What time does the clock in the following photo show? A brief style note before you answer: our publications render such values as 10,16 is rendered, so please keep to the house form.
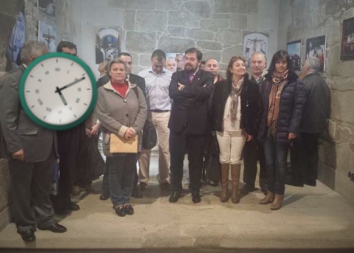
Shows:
5,11
